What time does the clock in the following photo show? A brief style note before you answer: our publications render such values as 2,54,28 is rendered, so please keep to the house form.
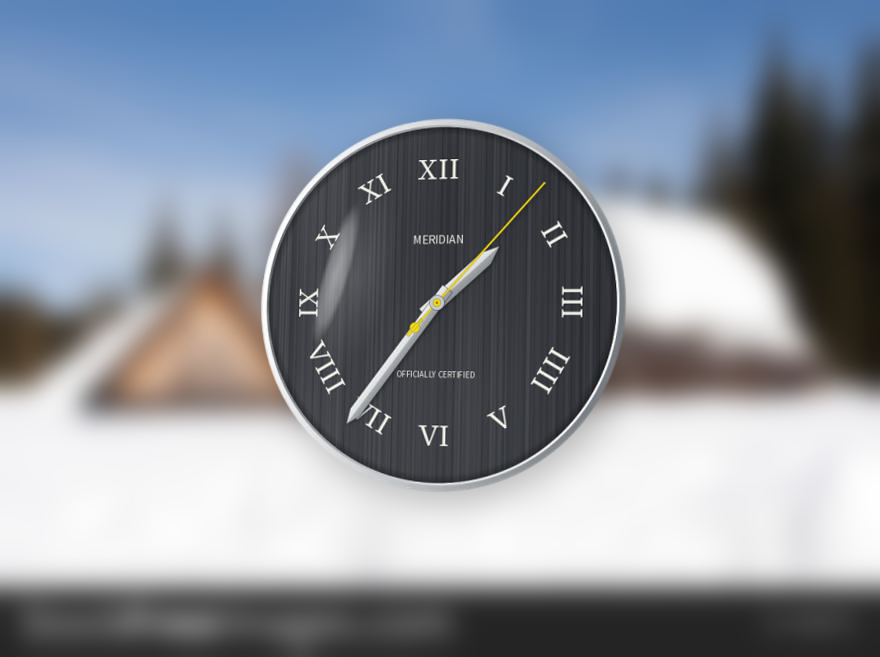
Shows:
1,36,07
